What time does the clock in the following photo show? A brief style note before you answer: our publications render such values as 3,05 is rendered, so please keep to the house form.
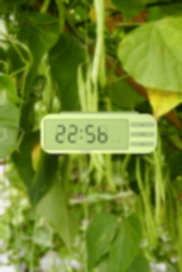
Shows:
22,56
